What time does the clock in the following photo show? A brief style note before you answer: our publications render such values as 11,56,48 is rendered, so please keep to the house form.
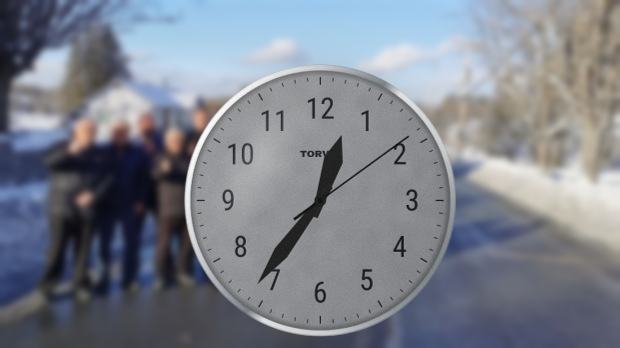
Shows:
12,36,09
